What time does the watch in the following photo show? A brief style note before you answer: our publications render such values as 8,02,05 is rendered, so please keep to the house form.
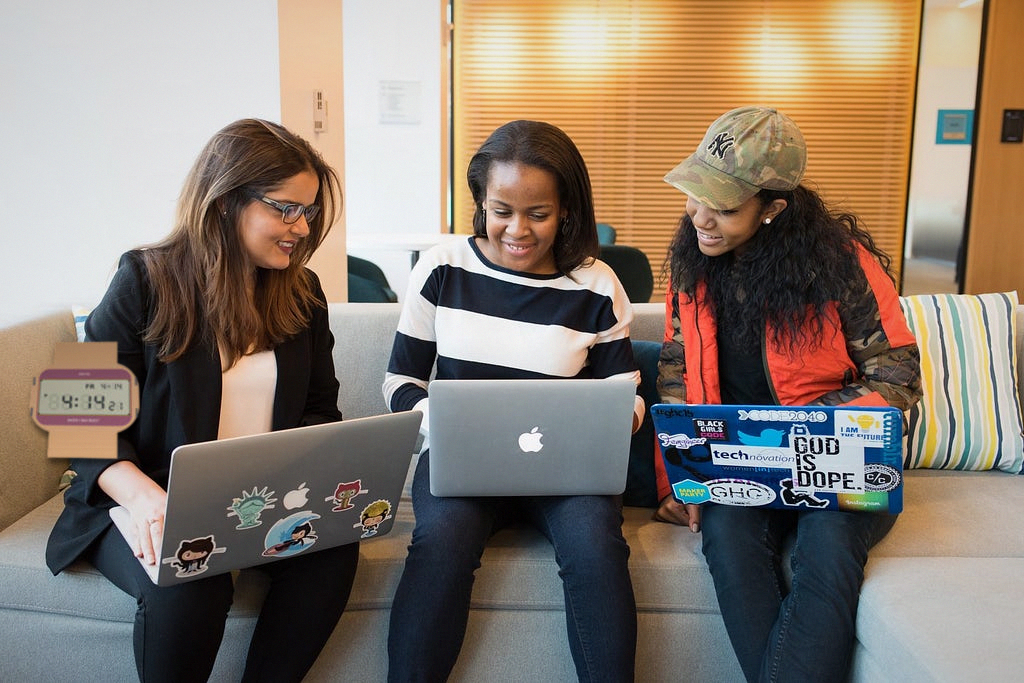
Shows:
4,14,21
